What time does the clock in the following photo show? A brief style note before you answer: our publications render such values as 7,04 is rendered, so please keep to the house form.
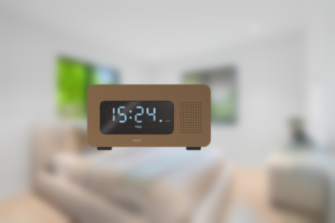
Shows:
15,24
